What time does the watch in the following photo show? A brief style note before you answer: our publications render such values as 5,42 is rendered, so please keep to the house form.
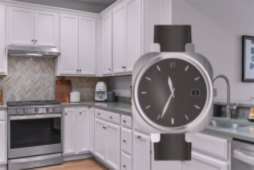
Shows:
11,34
